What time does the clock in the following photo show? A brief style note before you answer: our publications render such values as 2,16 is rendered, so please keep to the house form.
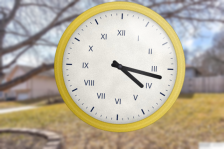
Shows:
4,17
